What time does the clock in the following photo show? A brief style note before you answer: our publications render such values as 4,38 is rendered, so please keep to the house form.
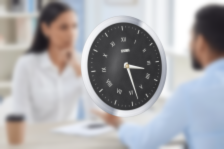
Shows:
3,28
